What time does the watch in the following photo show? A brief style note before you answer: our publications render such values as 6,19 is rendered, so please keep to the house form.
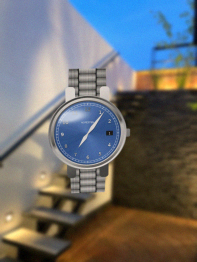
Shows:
7,06
